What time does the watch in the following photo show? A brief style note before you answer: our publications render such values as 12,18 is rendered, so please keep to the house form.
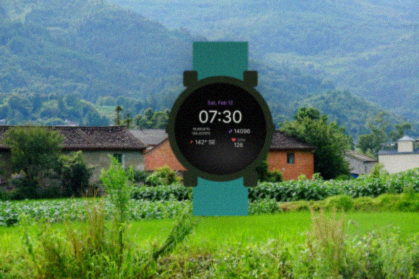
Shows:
7,30
